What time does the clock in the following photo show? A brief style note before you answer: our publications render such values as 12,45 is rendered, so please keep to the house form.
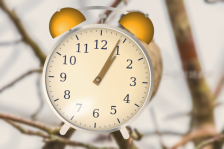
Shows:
1,04
